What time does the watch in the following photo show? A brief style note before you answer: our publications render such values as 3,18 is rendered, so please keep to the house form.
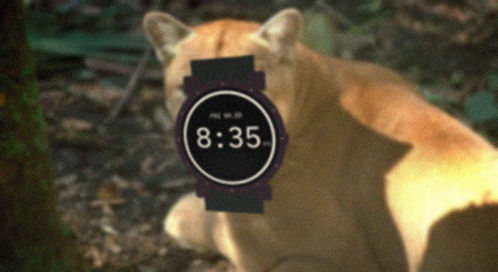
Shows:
8,35
